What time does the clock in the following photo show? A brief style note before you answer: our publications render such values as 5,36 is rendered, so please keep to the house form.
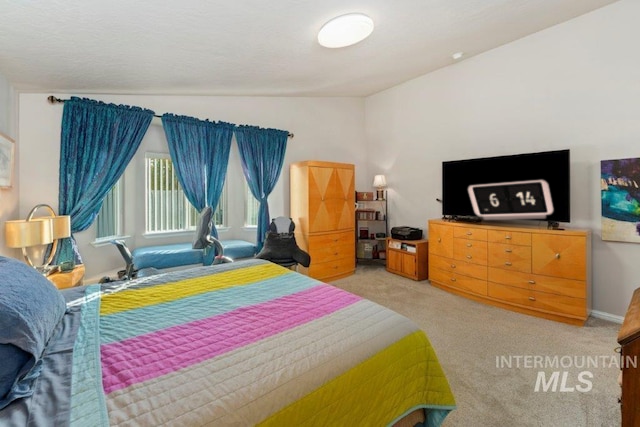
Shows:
6,14
